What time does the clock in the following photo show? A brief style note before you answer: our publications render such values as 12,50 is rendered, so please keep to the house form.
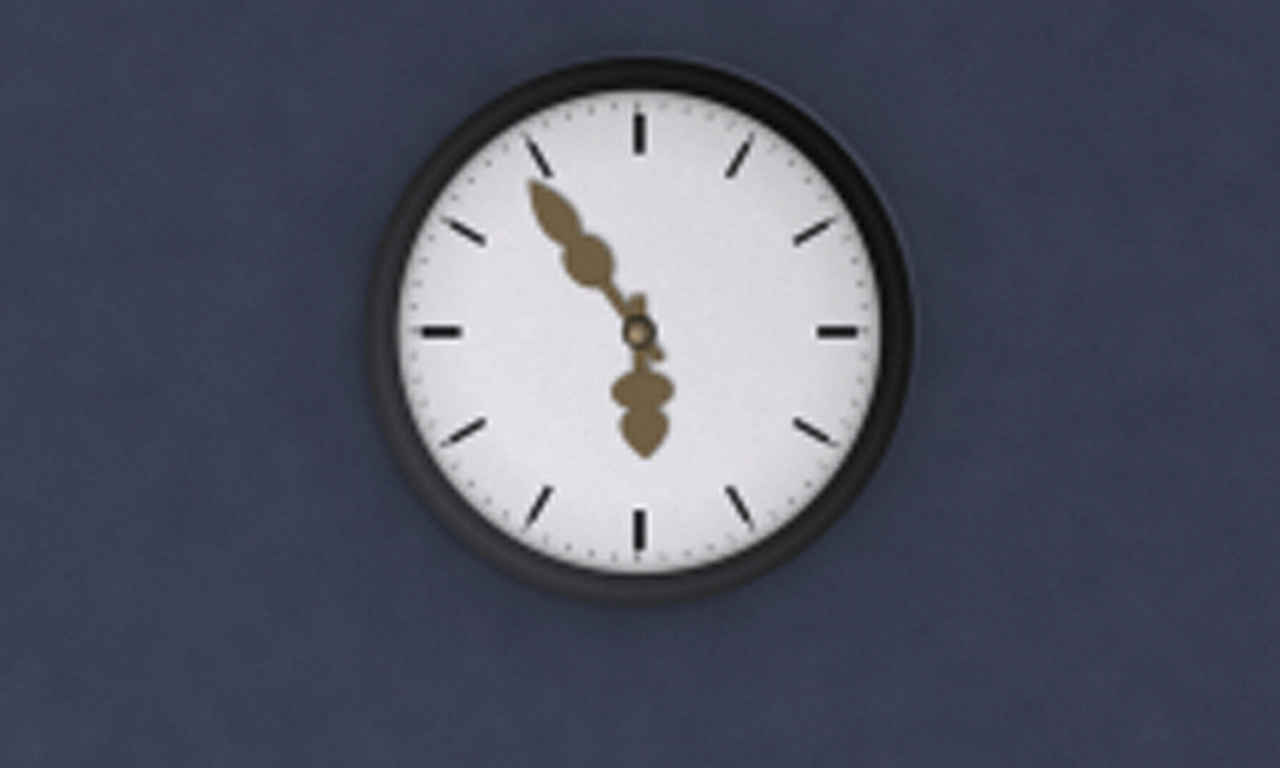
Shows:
5,54
